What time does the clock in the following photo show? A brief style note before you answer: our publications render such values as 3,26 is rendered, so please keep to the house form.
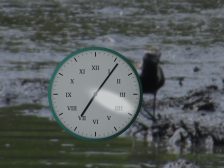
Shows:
7,06
